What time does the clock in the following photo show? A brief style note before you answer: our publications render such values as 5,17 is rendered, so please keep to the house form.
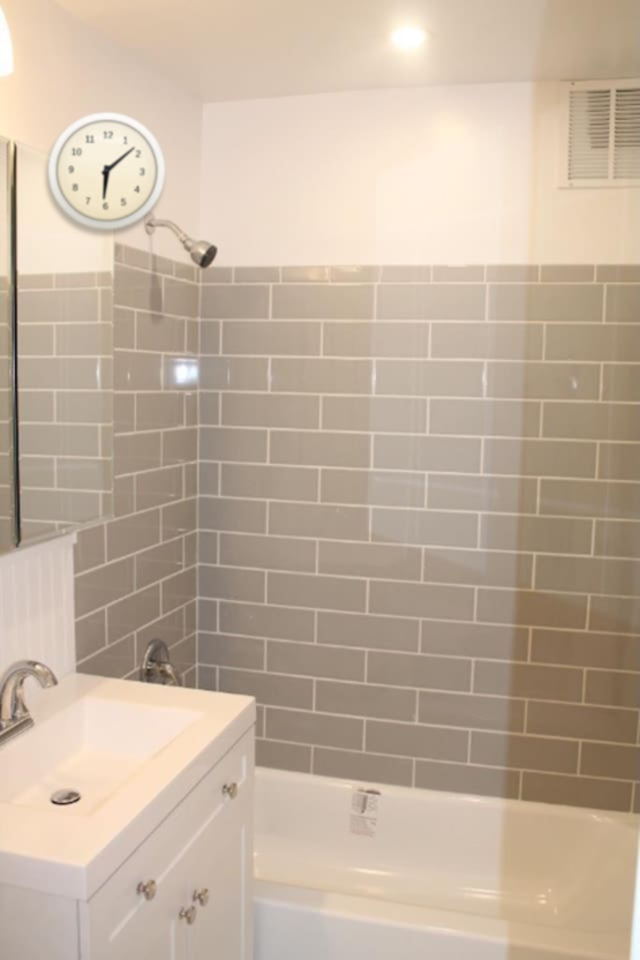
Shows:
6,08
